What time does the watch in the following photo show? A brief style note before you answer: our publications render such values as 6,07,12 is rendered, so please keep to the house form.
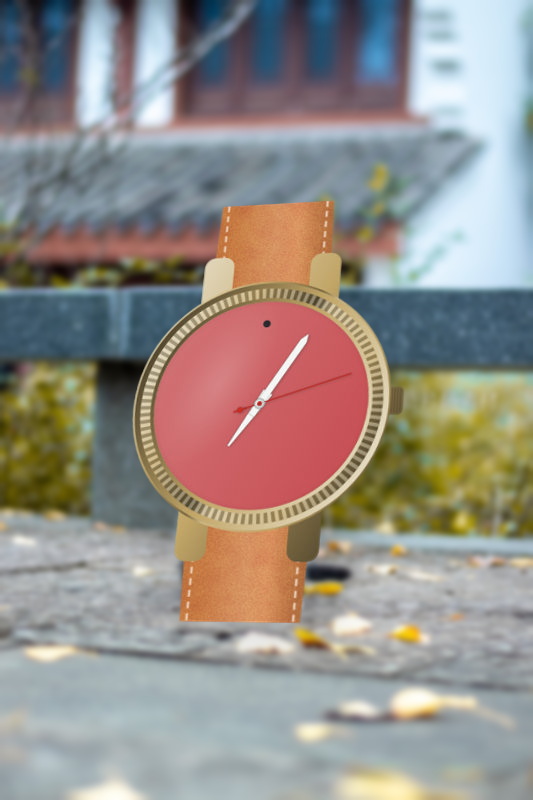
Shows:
7,05,12
